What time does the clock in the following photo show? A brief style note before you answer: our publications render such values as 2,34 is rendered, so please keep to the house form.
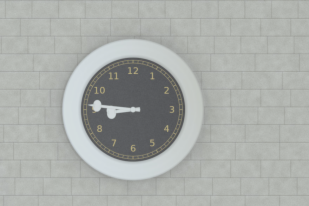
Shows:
8,46
